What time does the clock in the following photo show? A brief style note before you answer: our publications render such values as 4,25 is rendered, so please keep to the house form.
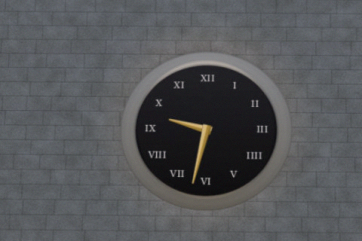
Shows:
9,32
